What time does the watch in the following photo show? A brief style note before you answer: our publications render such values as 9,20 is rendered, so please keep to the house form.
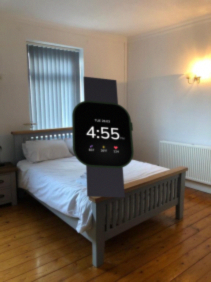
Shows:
4,55
